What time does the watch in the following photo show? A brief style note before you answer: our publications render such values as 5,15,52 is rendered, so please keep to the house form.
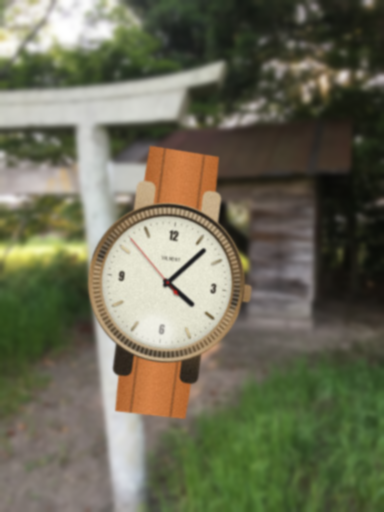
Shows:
4,06,52
